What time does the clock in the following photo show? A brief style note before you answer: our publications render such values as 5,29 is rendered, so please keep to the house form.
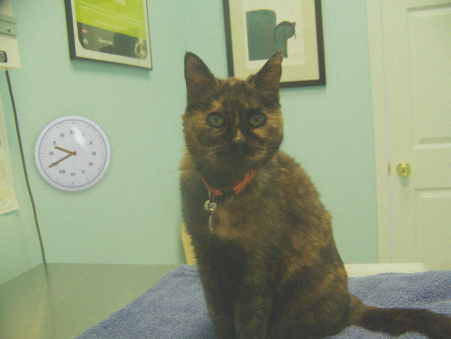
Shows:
9,40
